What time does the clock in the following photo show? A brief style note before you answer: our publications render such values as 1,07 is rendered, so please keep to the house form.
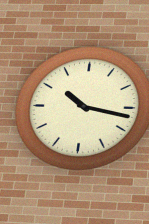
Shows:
10,17
